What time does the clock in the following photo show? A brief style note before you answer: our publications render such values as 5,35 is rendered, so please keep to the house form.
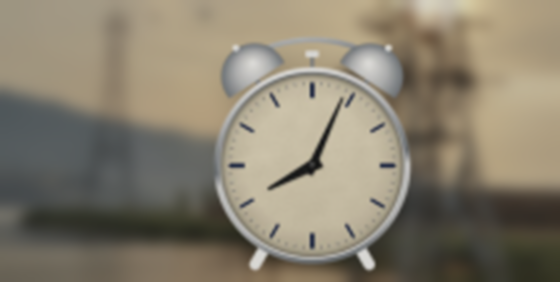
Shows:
8,04
